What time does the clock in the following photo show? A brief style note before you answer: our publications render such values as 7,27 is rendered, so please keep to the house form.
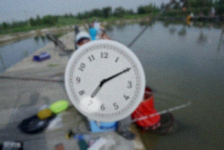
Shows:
7,10
